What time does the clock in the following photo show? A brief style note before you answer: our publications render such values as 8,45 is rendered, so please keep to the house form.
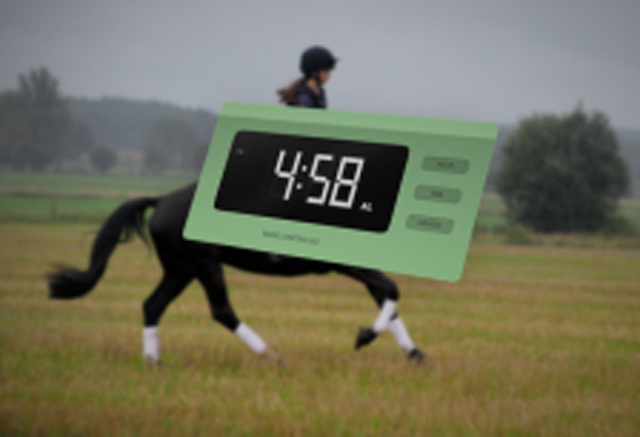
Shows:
4,58
